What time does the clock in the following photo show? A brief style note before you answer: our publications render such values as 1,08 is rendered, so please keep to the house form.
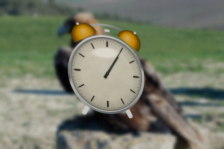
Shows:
1,05
